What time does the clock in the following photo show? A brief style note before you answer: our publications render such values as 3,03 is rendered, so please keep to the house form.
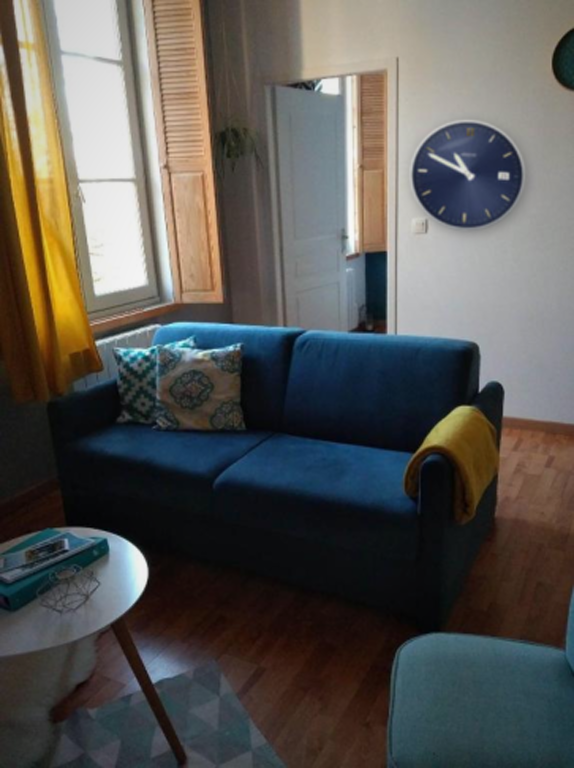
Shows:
10,49
